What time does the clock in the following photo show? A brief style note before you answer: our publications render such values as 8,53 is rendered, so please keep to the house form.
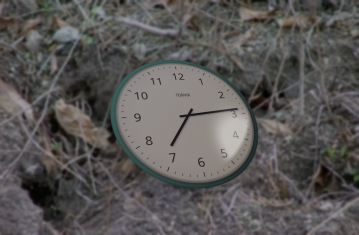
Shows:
7,14
